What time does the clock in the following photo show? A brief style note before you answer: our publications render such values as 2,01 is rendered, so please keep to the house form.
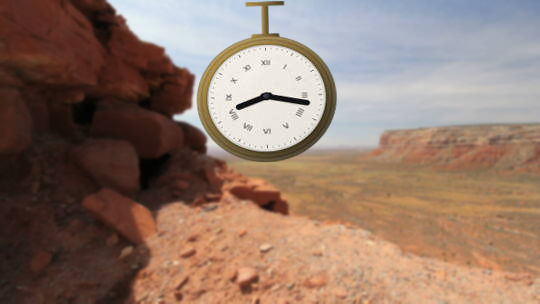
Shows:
8,17
